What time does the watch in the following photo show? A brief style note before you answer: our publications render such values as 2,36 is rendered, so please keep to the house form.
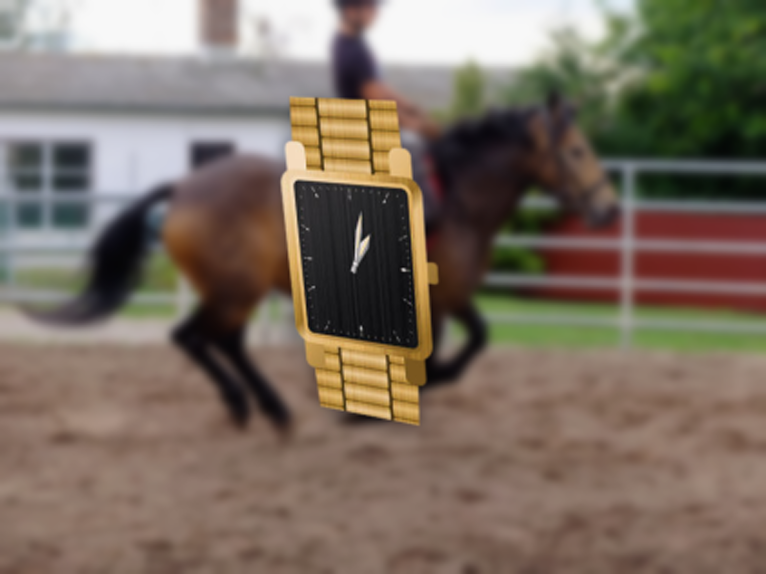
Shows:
1,02
